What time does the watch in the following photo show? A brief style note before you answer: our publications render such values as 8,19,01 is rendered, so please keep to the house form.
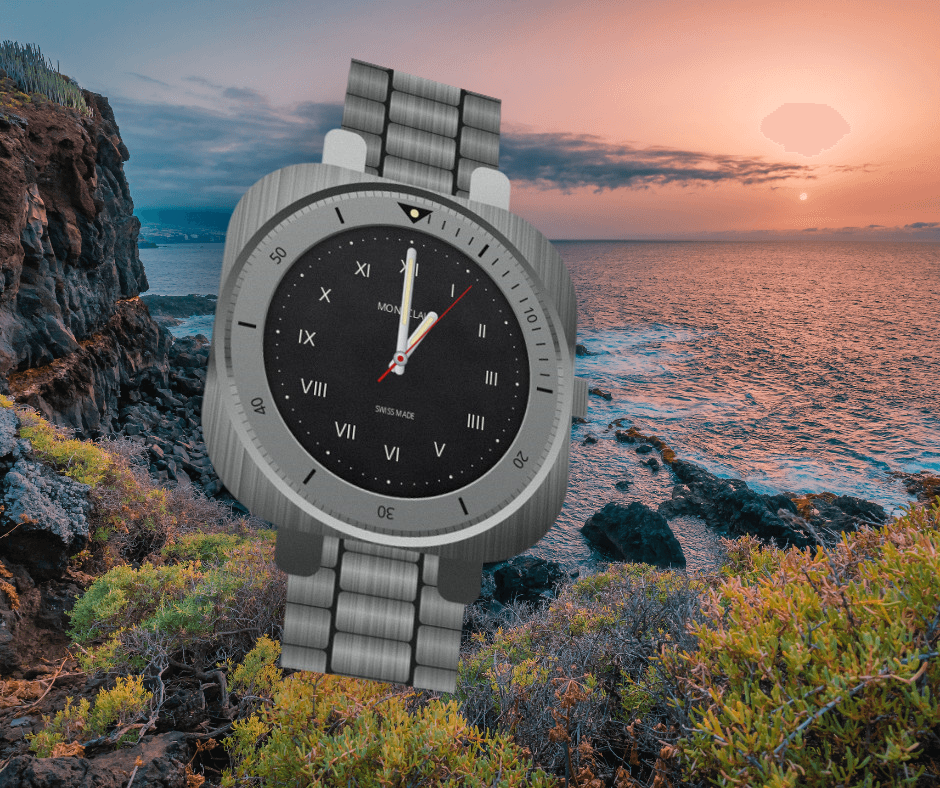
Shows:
1,00,06
